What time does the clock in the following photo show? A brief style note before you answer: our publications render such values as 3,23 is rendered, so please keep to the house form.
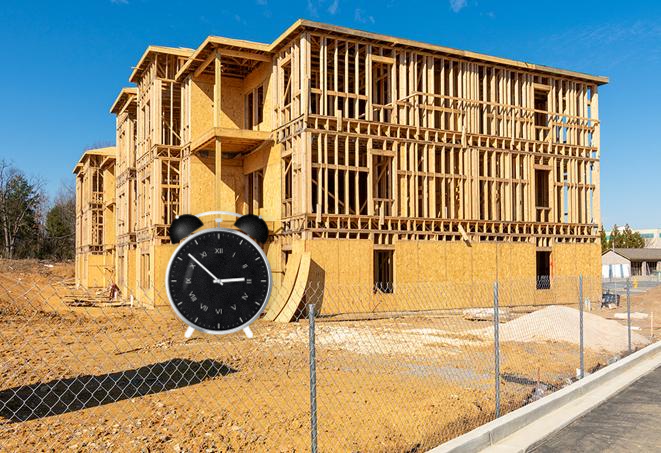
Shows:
2,52
